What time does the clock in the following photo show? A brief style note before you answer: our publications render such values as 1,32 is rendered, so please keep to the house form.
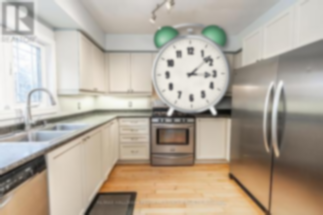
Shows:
3,08
